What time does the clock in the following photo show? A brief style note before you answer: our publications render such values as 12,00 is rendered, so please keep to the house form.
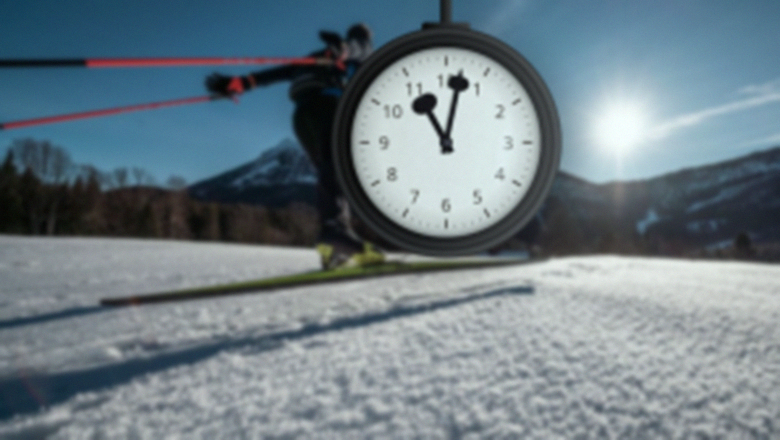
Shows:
11,02
